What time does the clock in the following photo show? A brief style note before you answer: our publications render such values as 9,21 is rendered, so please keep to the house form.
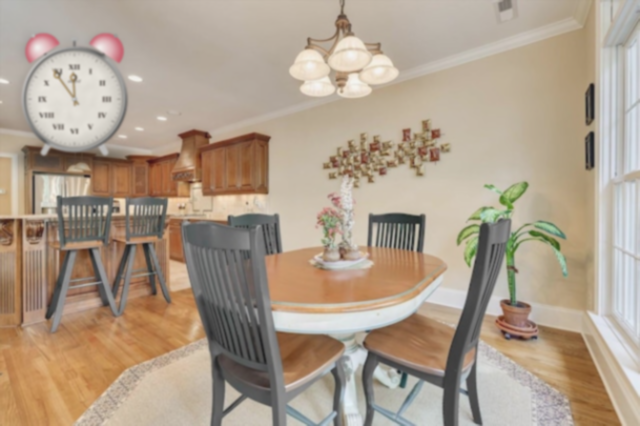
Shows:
11,54
